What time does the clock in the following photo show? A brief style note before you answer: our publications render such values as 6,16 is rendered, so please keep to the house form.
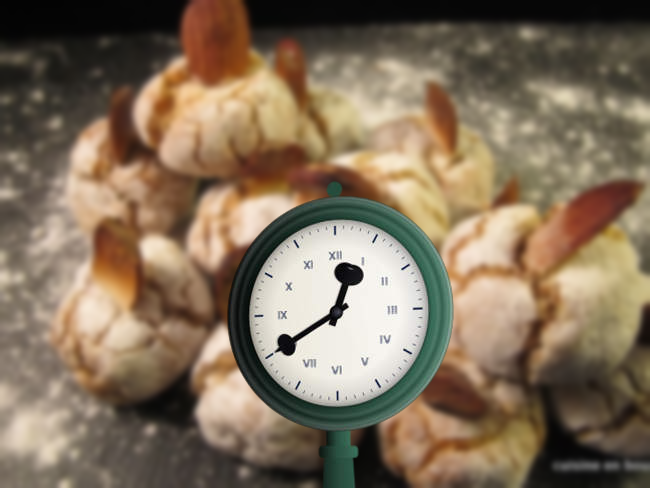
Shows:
12,40
